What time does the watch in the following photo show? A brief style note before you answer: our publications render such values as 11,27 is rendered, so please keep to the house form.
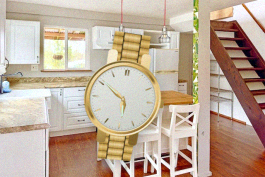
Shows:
5,51
